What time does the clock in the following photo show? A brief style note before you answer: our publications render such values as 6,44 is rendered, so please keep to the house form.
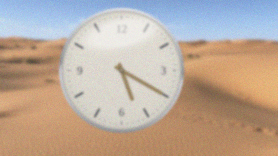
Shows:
5,20
